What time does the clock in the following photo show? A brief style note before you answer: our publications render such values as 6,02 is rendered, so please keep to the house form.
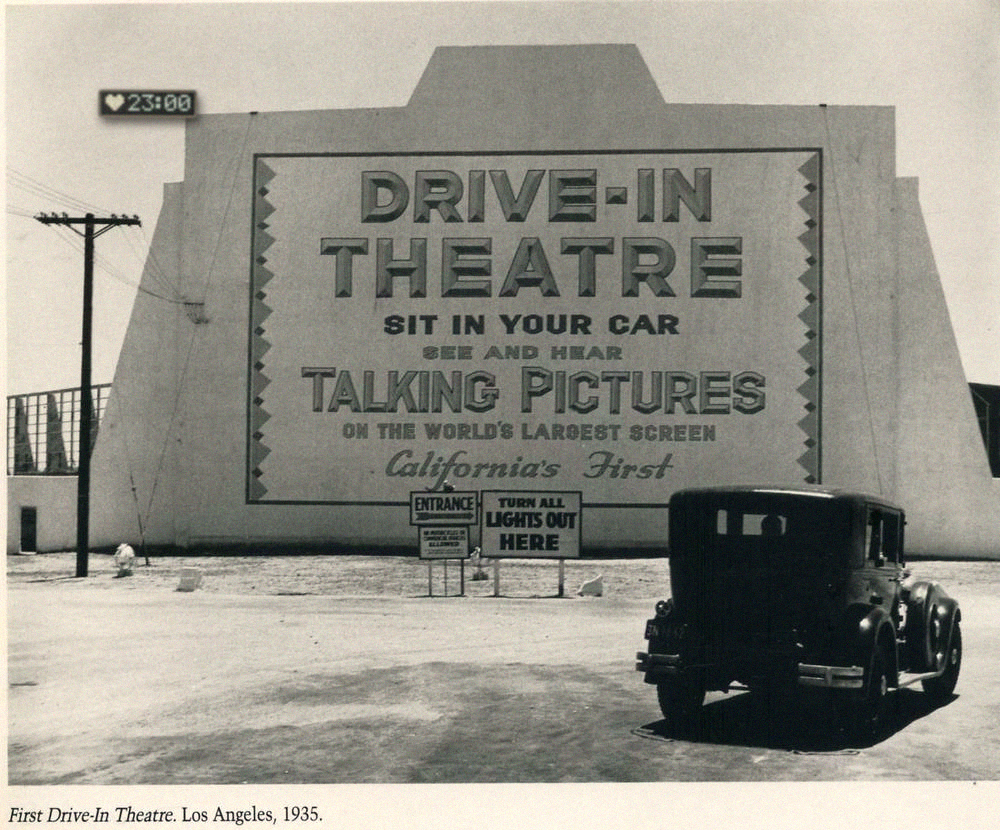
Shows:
23,00
